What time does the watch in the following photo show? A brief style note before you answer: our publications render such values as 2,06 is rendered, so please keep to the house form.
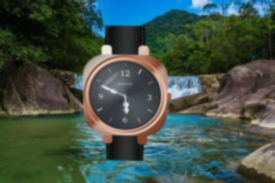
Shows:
5,49
